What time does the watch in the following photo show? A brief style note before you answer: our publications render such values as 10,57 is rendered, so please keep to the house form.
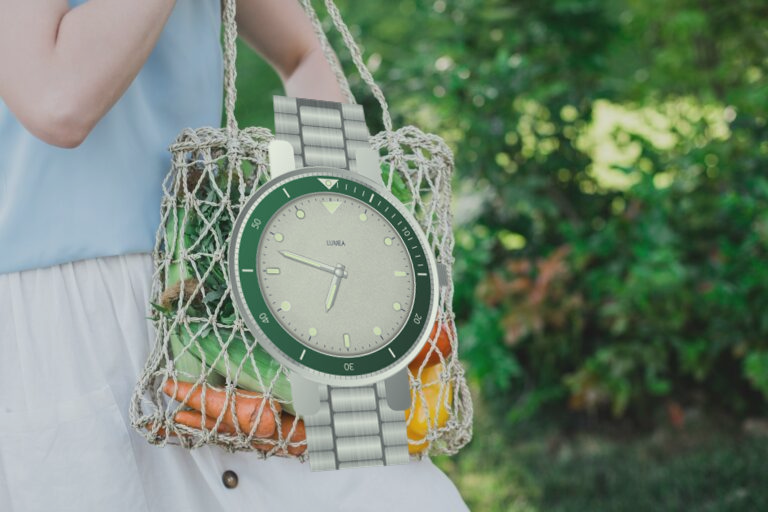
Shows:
6,48
